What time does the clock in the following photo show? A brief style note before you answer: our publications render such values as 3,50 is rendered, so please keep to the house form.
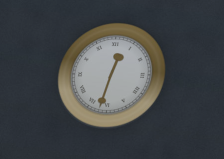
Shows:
12,32
